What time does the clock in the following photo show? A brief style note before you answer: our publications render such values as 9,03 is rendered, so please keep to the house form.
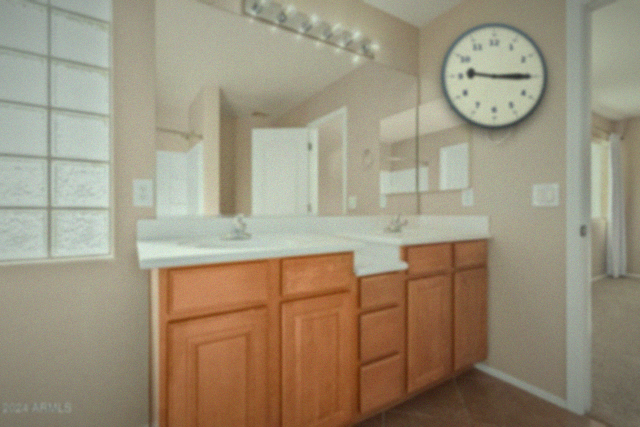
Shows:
9,15
